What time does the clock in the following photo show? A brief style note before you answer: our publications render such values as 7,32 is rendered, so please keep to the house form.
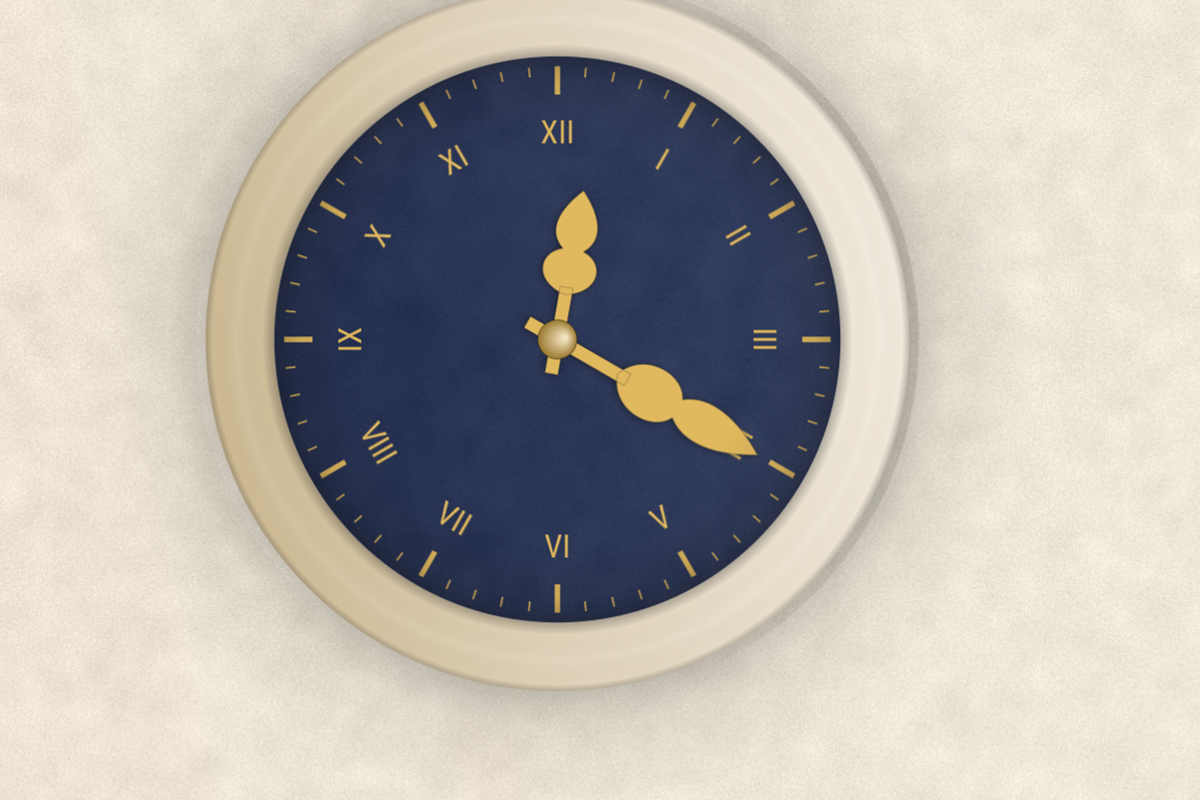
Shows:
12,20
